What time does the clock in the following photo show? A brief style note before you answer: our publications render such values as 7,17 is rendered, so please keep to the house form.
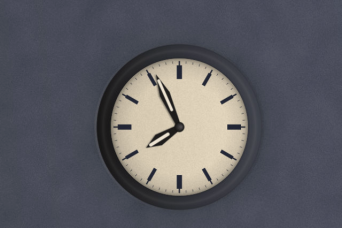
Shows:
7,56
